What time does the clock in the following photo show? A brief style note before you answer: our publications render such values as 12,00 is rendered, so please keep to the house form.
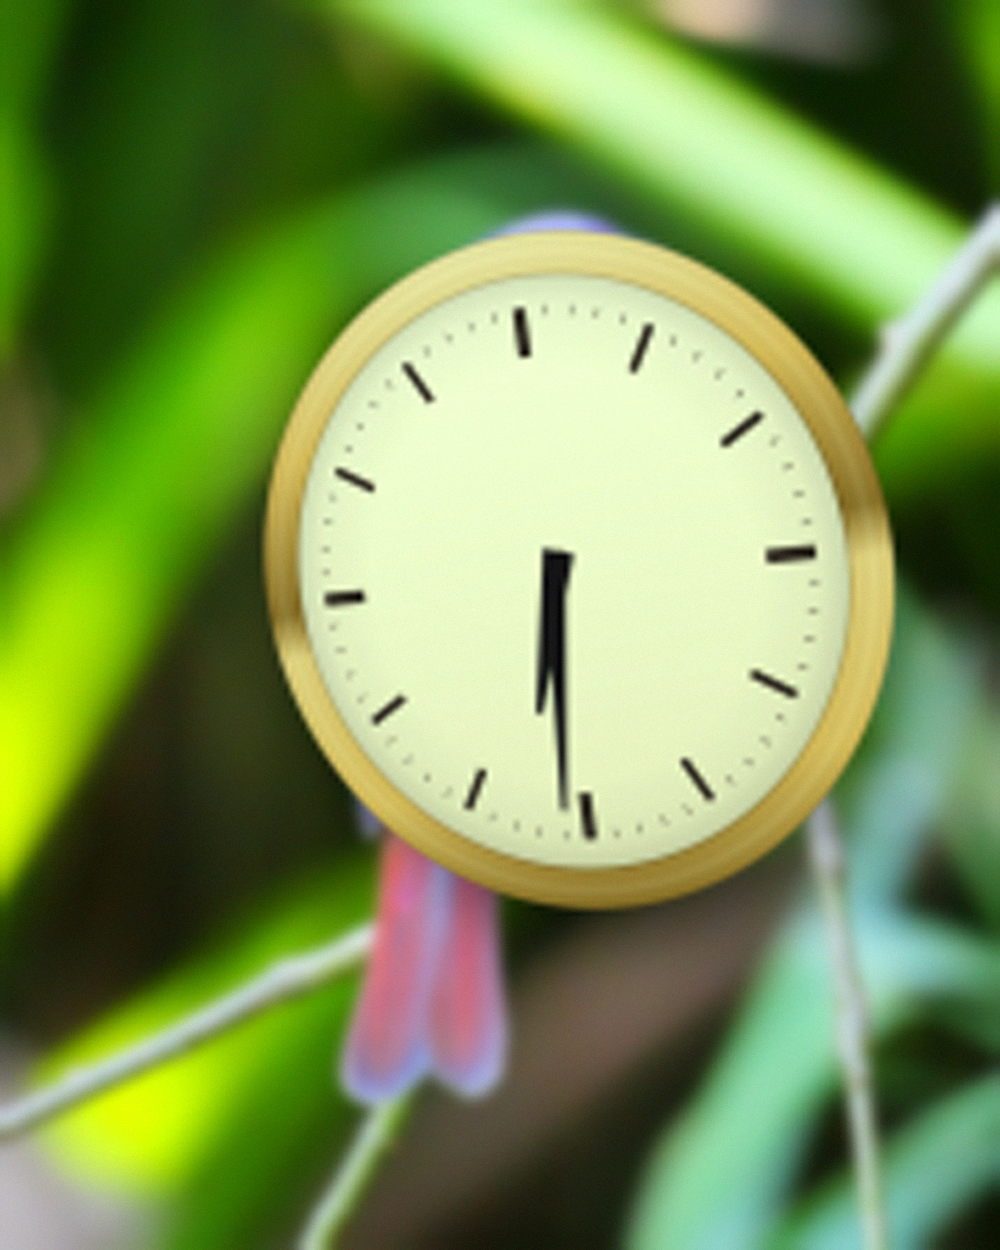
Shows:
6,31
